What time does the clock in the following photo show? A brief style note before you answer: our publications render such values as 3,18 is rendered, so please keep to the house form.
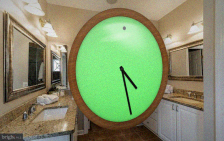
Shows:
4,27
